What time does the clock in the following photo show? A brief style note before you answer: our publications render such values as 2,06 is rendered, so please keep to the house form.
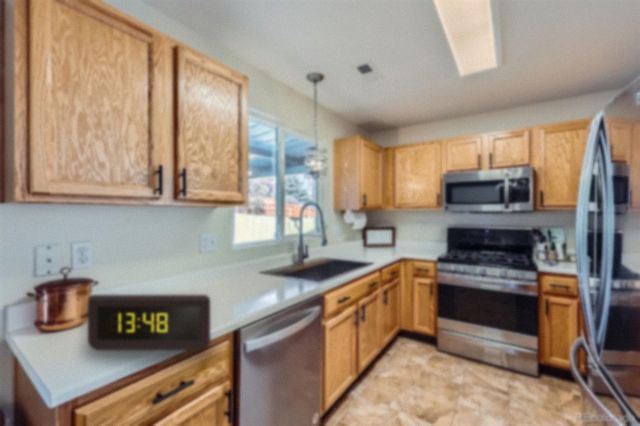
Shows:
13,48
